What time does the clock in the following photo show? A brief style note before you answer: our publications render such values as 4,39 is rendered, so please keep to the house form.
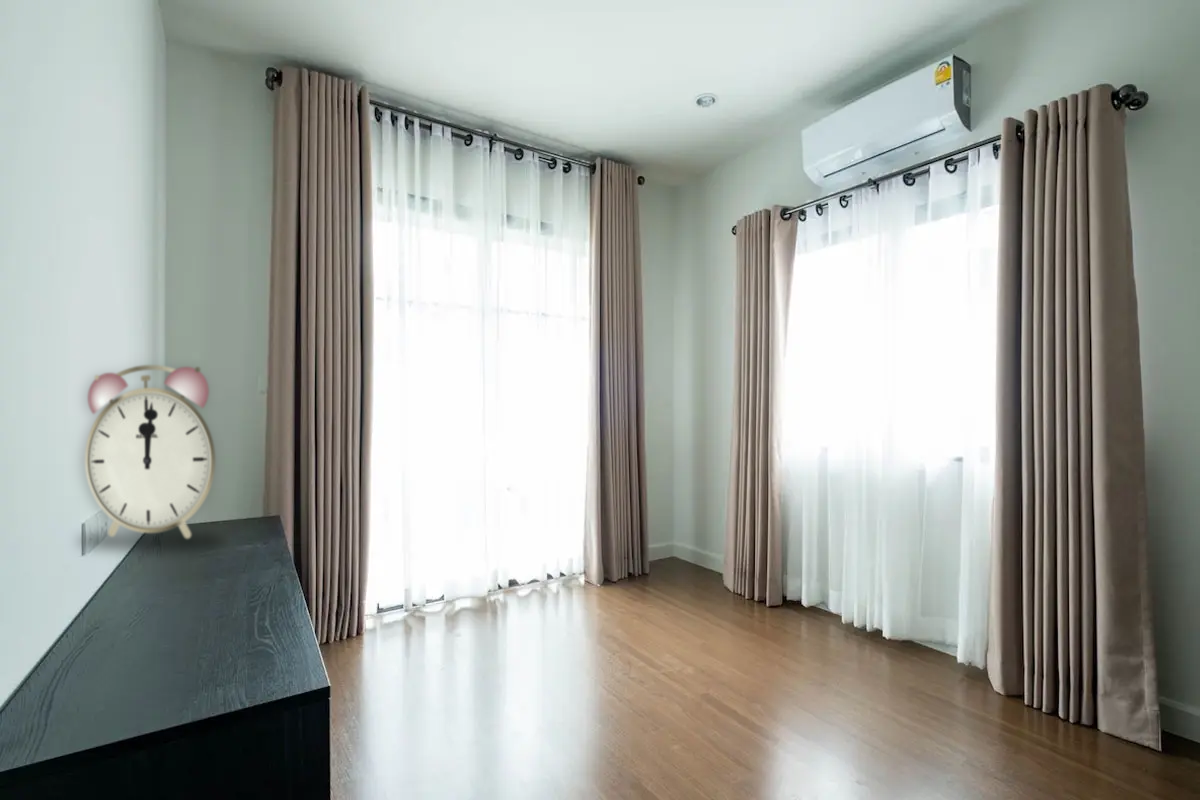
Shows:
12,01
